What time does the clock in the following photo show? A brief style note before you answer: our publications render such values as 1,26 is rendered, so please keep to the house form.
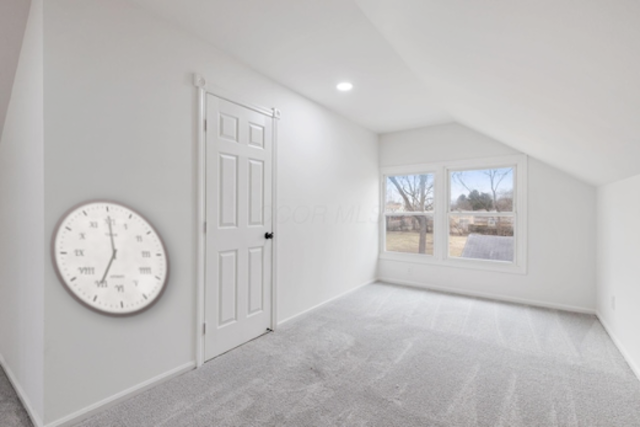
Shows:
7,00
